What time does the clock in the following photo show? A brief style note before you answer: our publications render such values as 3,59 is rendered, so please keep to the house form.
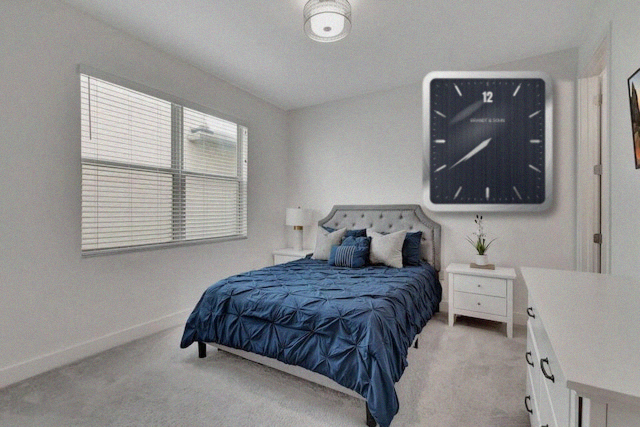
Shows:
7,39
